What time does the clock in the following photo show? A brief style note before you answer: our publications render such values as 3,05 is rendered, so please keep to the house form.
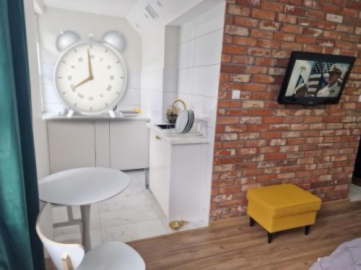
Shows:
7,59
